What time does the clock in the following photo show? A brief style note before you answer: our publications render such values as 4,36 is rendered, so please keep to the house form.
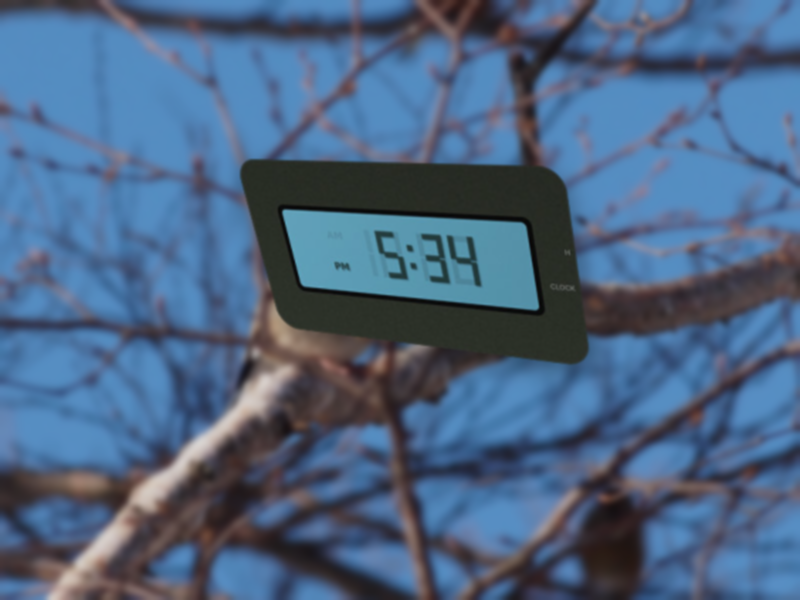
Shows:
5,34
